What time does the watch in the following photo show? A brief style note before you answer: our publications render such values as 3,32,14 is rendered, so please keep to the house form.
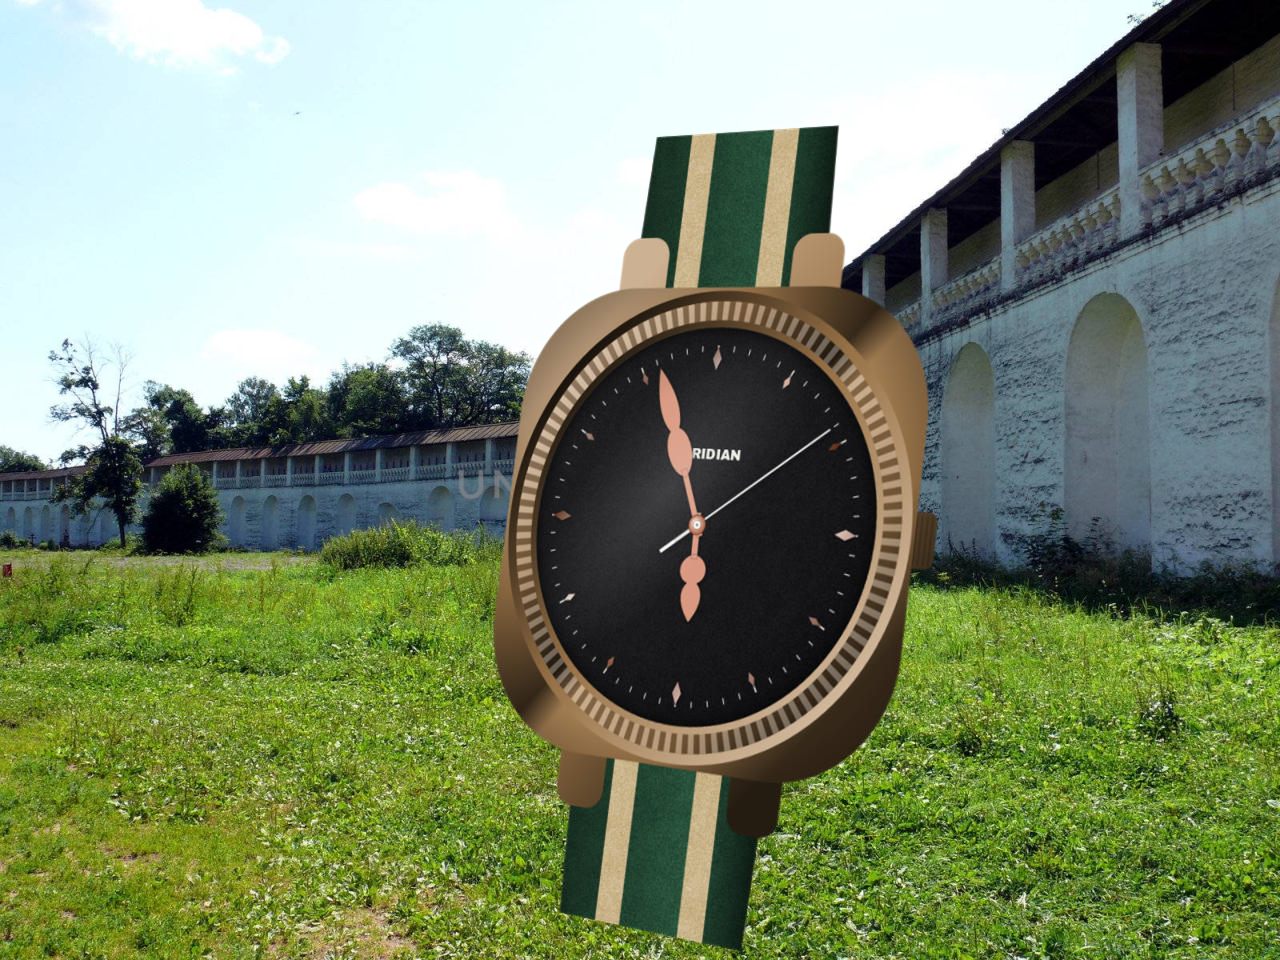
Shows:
5,56,09
